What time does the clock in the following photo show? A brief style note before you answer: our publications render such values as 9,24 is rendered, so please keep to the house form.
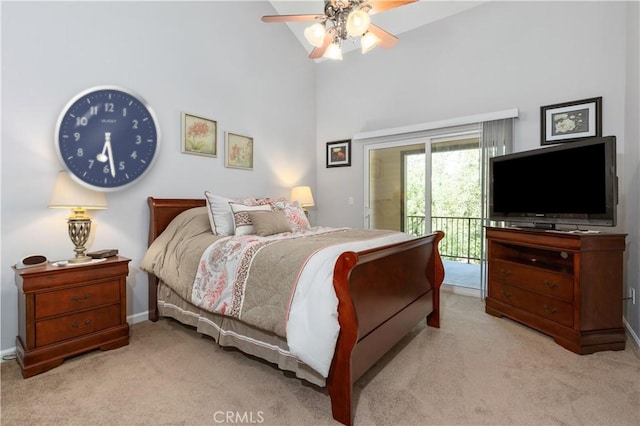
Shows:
6,28
